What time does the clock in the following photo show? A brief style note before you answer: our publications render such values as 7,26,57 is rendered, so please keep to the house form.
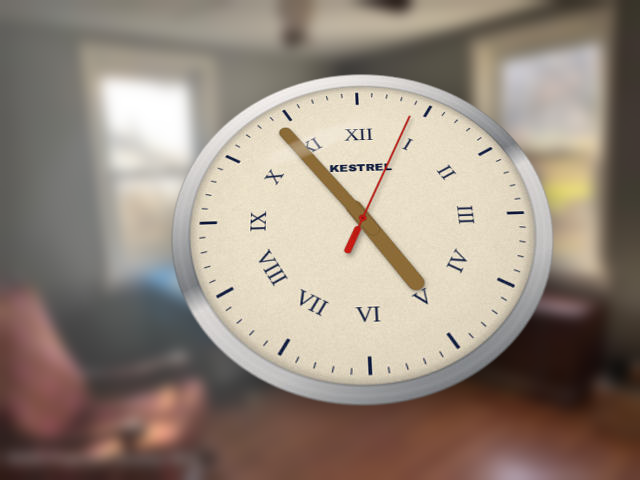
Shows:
4,54,04
